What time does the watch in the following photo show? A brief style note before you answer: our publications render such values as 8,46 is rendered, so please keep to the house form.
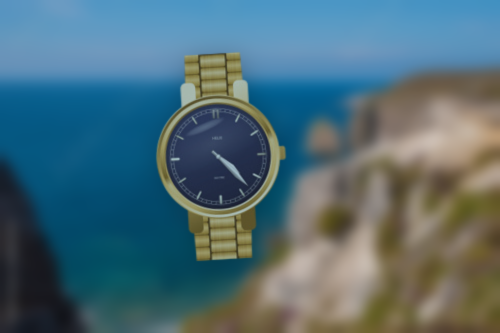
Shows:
4,23
